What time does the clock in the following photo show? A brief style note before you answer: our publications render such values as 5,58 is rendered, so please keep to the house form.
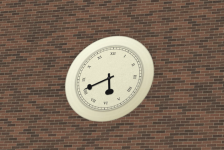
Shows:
5,41
